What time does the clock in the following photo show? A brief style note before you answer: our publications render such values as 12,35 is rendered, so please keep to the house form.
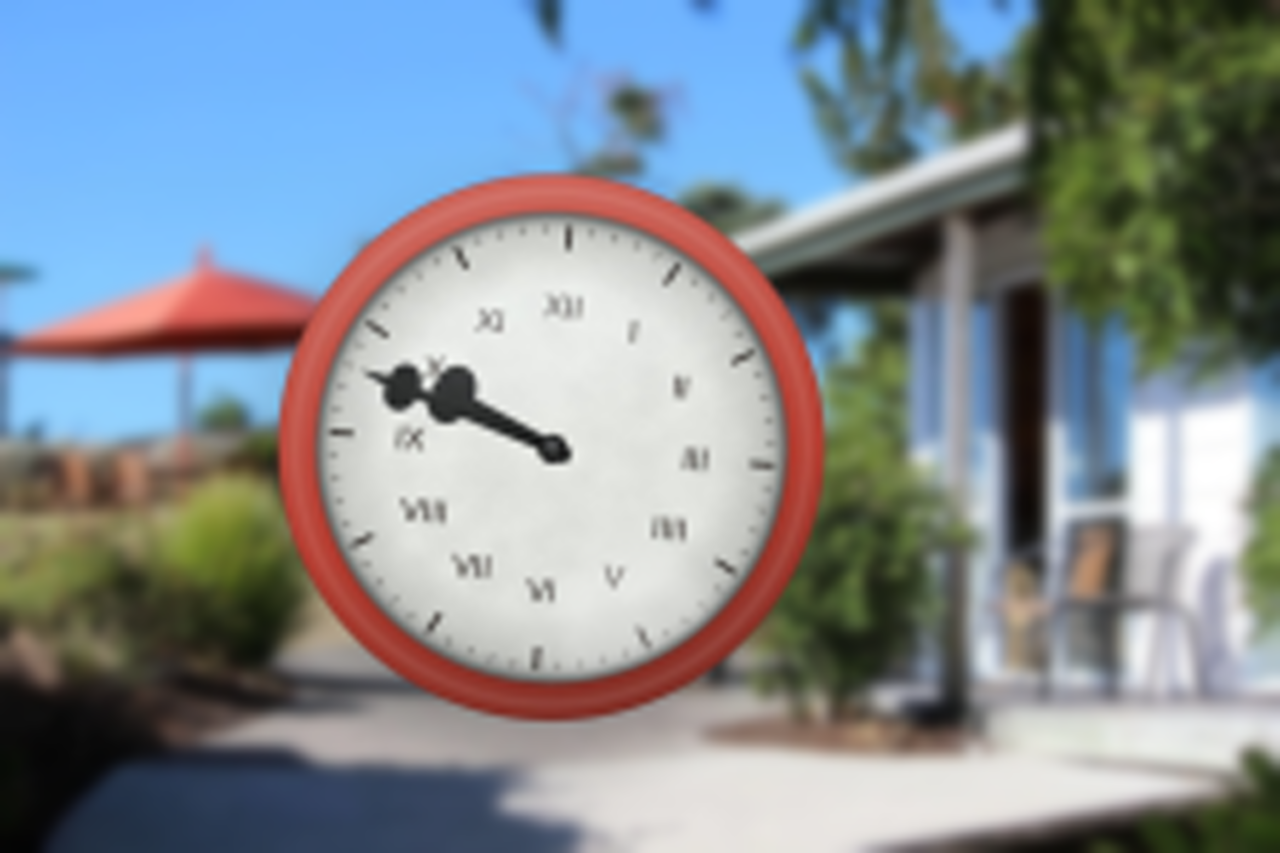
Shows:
9,48
